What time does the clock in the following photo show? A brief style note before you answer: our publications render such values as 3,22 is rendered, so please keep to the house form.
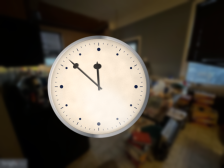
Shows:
11,52
